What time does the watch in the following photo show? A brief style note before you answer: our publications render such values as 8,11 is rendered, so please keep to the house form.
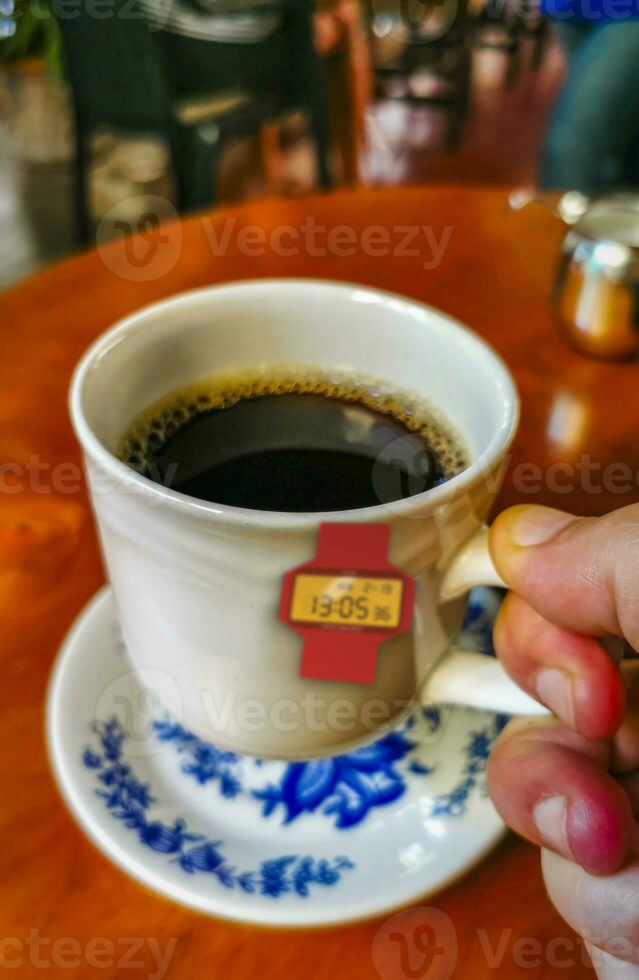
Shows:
13,05
